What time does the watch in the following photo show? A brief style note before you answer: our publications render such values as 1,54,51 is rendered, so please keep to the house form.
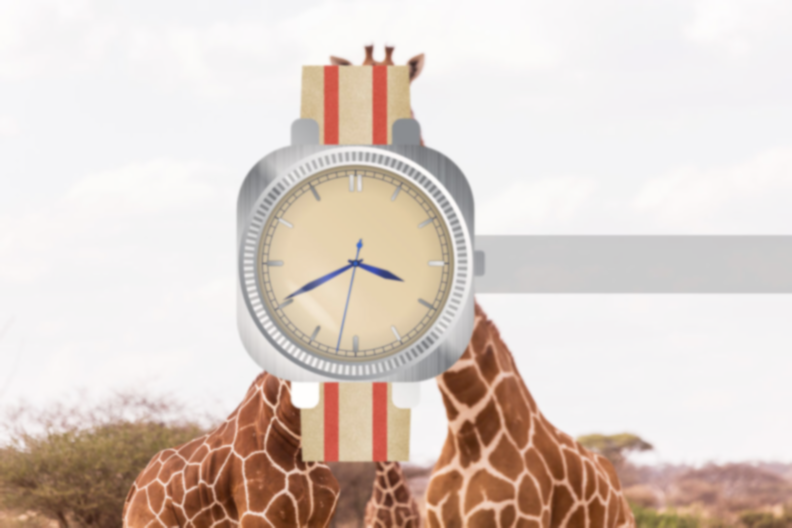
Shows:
3,40,32
